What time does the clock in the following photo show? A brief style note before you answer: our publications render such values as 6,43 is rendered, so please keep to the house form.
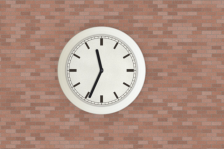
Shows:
11,34
